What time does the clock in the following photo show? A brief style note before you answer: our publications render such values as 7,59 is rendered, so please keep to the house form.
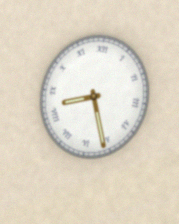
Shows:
8,26
